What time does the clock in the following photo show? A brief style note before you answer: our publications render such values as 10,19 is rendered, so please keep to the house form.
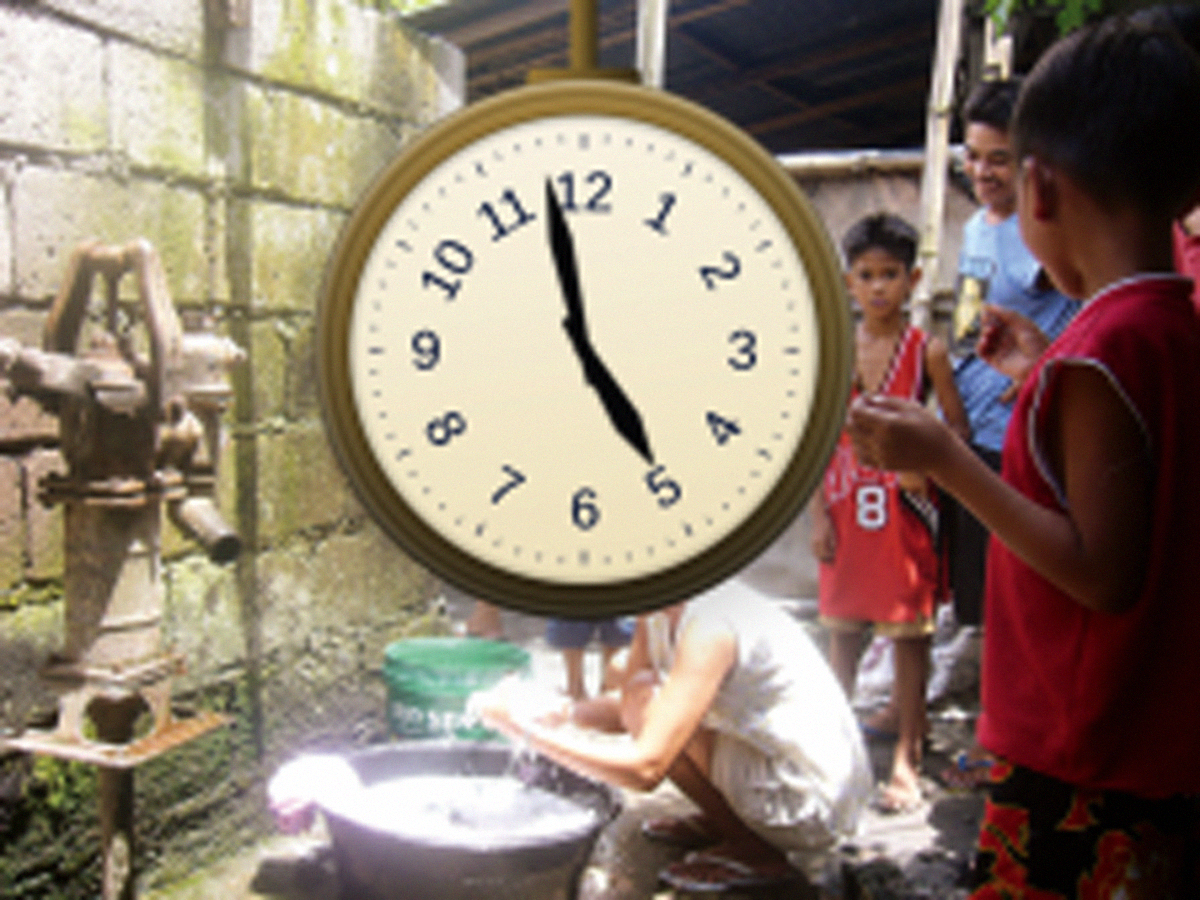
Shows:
4,58
